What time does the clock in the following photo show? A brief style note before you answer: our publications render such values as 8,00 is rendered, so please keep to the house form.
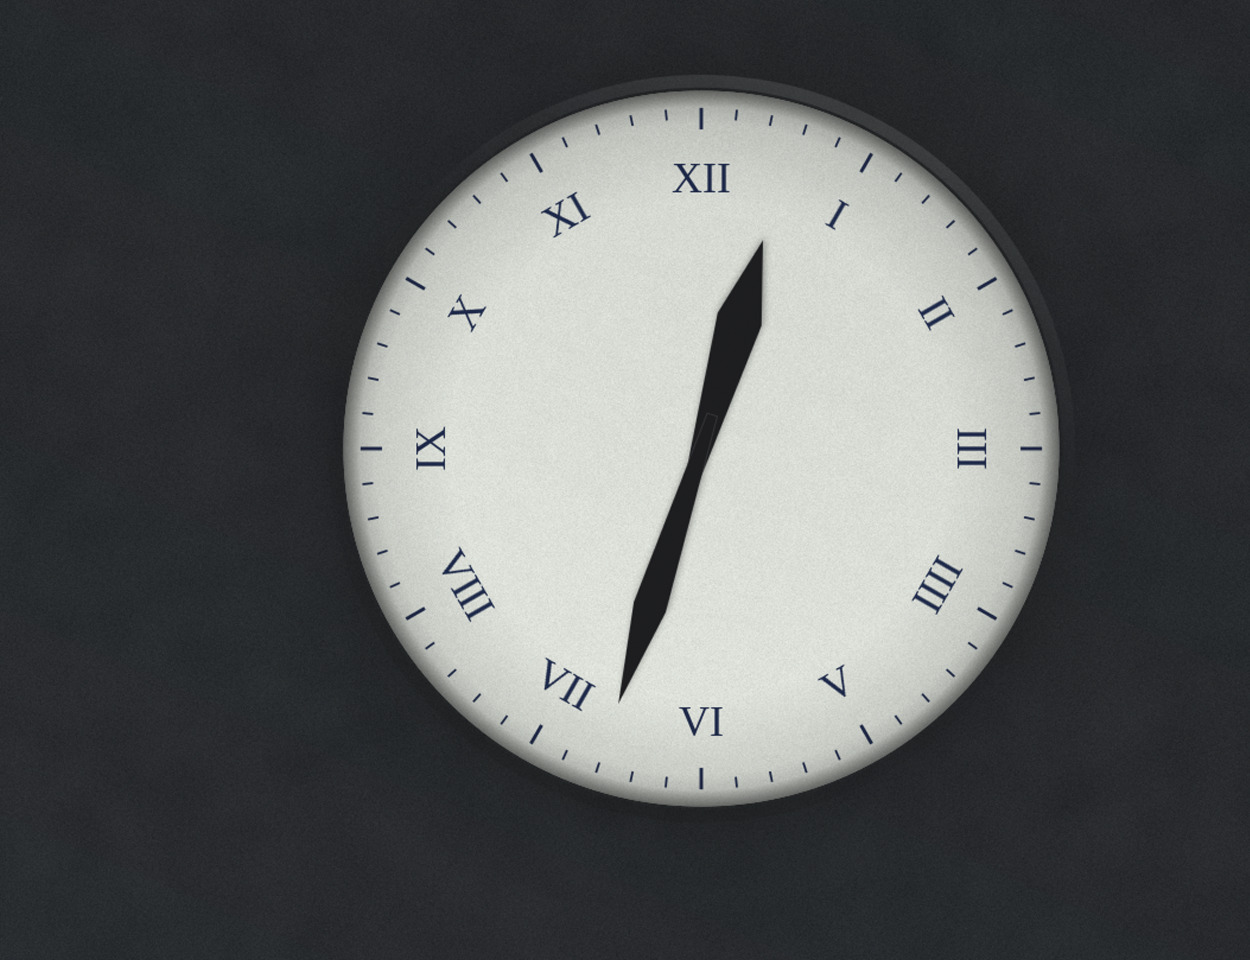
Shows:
12,33
